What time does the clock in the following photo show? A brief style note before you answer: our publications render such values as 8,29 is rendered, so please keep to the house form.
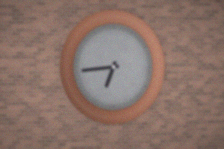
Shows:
6,44
